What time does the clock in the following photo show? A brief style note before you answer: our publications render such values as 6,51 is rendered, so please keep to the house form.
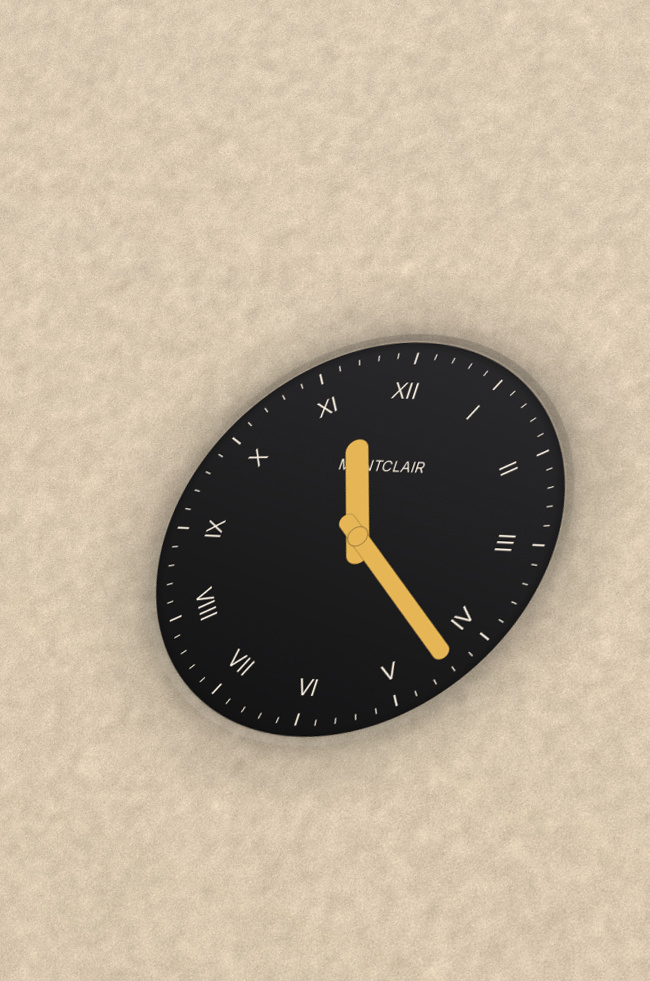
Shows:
11,22
